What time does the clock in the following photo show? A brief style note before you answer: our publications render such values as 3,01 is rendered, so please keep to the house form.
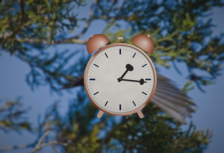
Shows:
1,16
